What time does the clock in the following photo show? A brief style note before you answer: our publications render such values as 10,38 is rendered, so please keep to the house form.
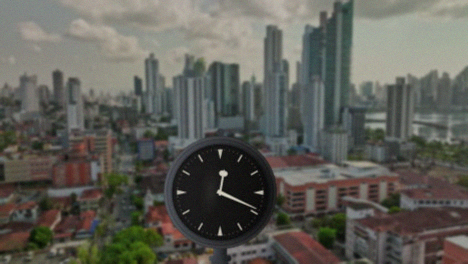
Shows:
12,19
